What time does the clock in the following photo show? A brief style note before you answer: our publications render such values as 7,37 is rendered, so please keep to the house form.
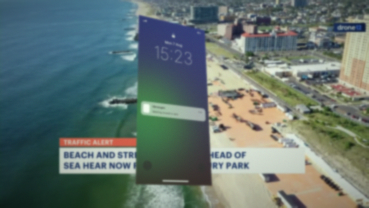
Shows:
15,23
